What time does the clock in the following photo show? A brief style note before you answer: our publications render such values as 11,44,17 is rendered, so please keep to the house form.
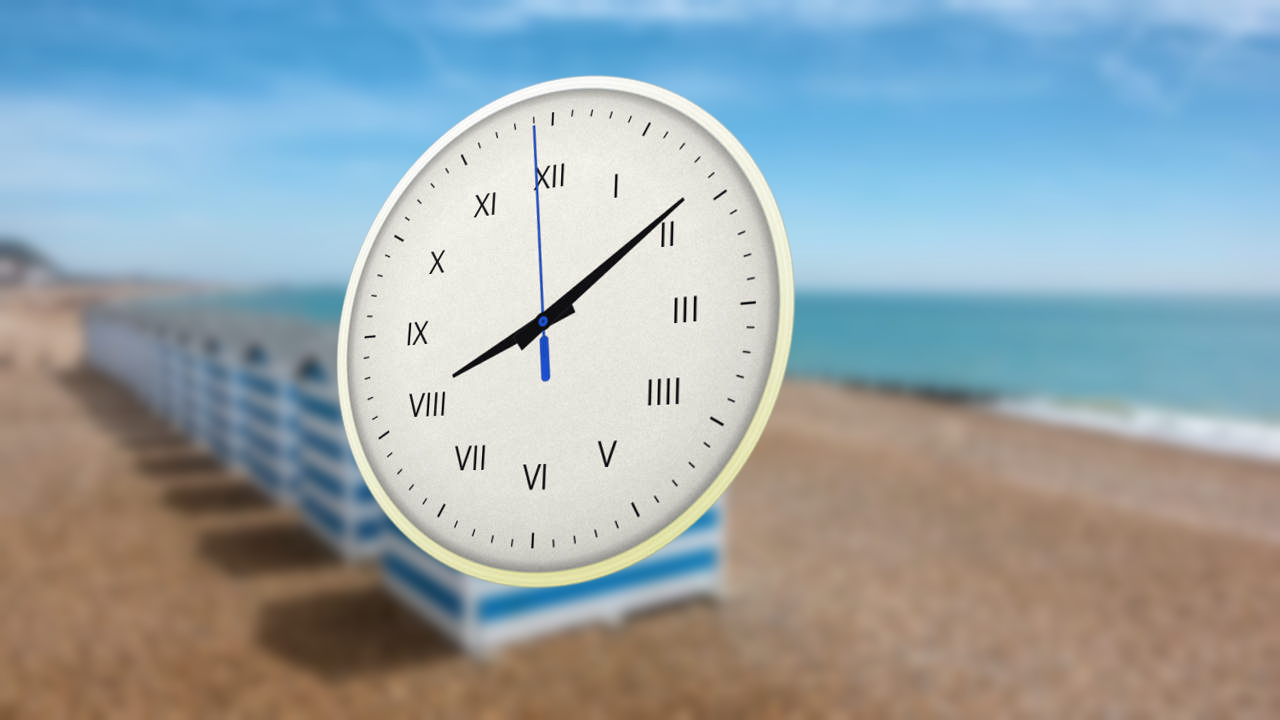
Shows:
8,08,59
